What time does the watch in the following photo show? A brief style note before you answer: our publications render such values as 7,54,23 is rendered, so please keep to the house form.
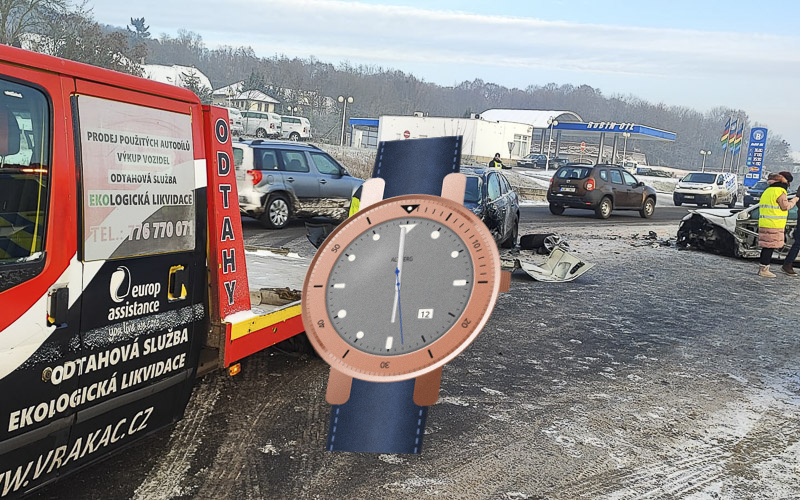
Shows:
5,59,28
